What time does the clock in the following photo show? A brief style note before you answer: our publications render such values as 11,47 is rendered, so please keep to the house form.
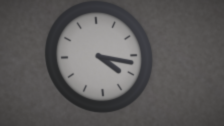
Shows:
4,17
